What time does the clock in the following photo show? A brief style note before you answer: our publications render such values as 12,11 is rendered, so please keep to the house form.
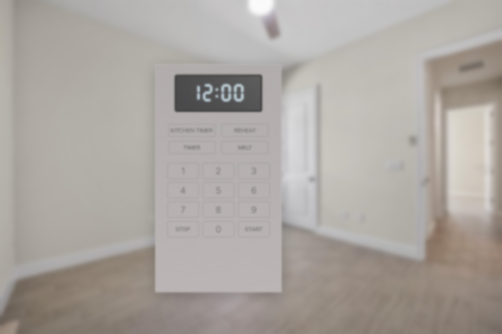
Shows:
12,00
